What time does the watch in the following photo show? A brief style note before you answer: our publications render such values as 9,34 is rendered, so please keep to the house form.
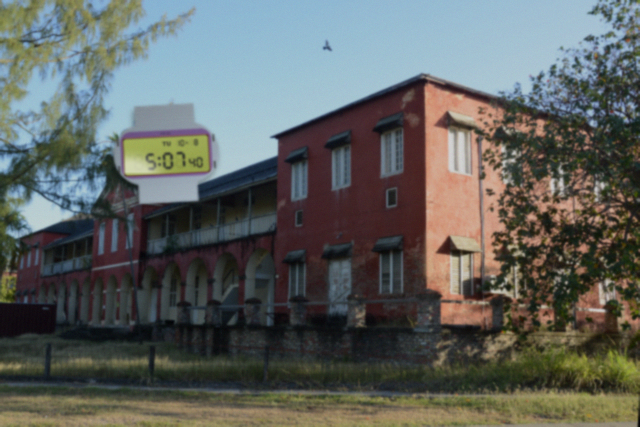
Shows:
5,07
